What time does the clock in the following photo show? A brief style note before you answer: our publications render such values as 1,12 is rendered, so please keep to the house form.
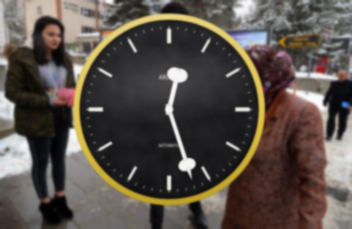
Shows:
12,27
